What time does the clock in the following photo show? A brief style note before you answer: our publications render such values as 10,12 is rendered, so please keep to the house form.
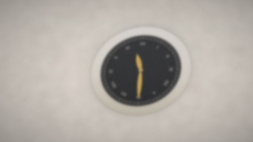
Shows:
11,30
